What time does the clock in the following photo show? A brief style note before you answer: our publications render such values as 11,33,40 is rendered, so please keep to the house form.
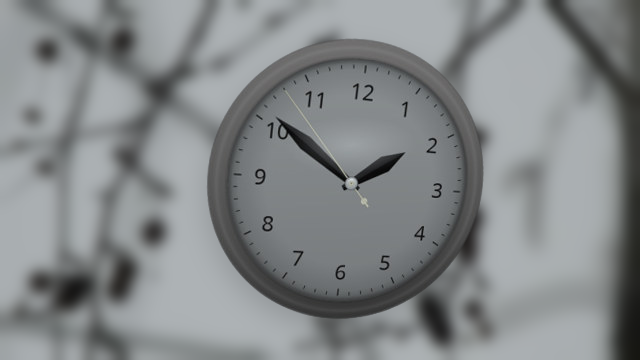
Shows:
1,50,53
